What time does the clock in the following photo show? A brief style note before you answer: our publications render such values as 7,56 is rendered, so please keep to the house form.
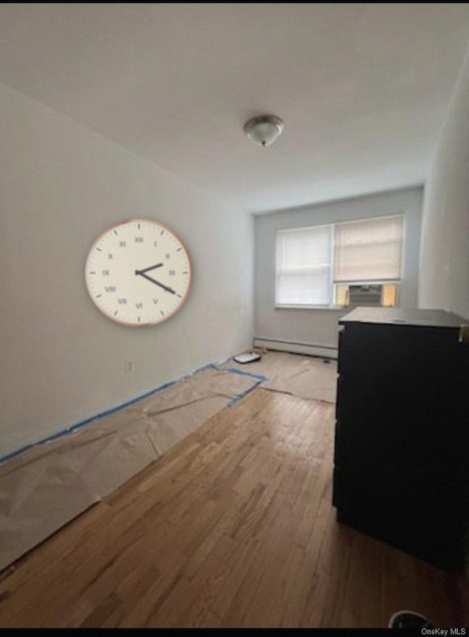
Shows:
2,20
